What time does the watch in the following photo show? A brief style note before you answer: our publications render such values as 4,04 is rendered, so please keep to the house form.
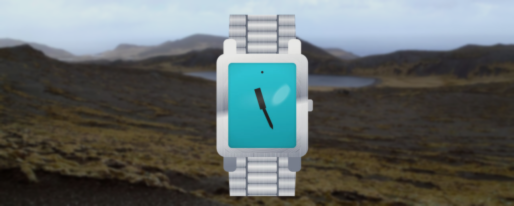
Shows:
11,26
